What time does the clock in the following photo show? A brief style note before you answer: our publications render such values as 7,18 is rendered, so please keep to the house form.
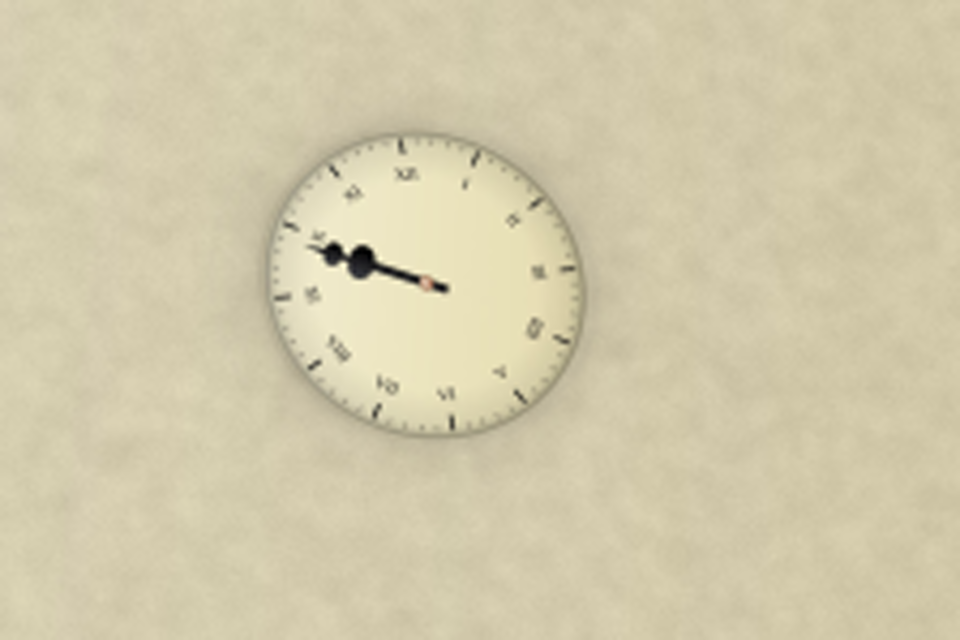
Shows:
9,49
